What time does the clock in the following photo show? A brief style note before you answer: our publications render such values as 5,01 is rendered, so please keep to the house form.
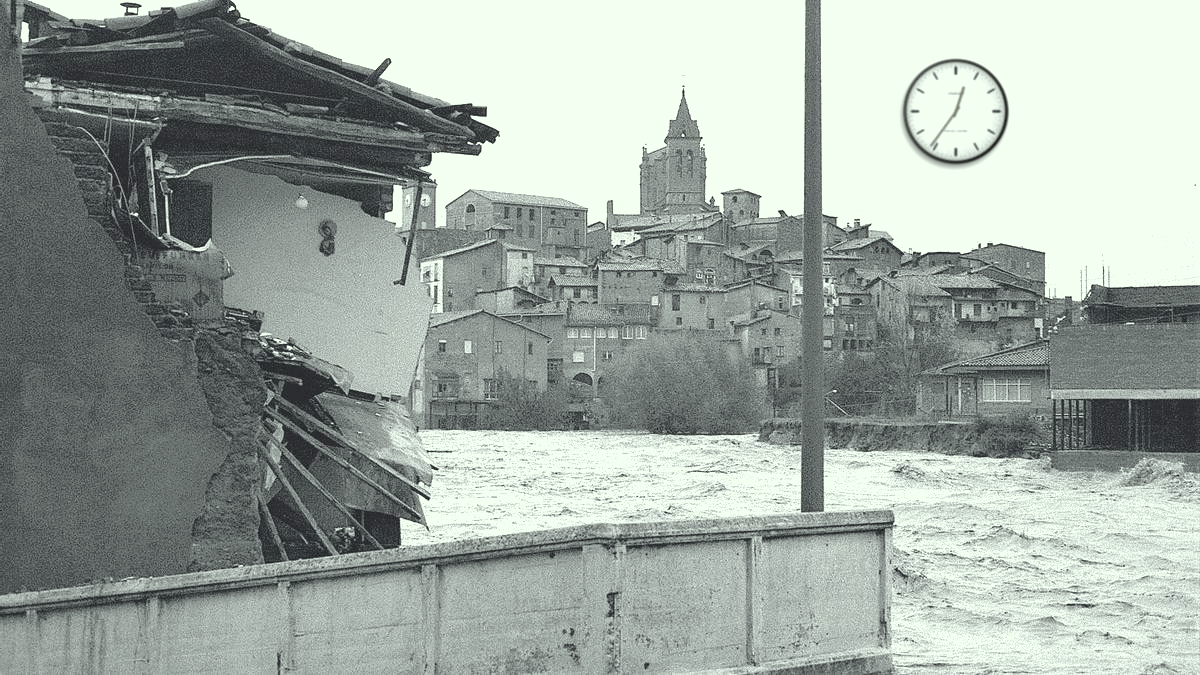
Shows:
12,36
